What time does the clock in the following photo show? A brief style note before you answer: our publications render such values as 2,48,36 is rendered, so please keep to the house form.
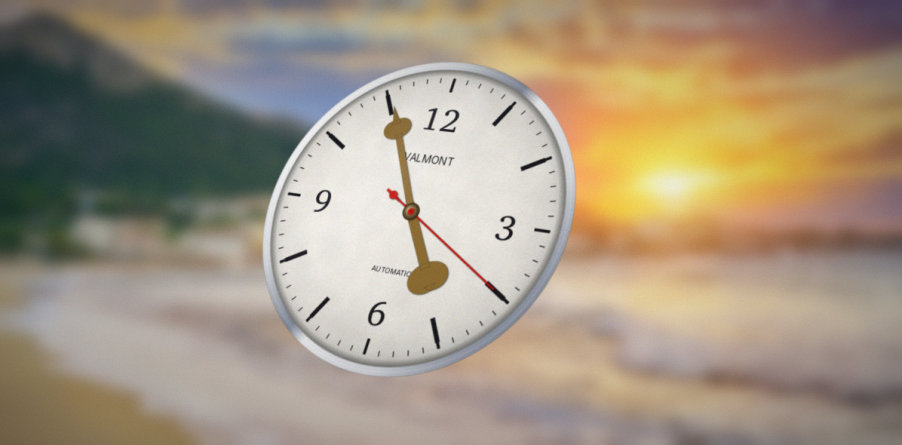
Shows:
4,55,20
